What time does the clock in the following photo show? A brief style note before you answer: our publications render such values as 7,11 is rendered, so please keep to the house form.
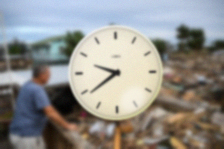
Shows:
9,39
